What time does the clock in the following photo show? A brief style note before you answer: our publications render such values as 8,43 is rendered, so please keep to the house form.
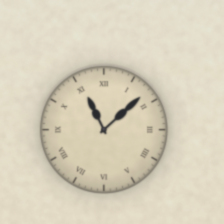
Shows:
11,08
